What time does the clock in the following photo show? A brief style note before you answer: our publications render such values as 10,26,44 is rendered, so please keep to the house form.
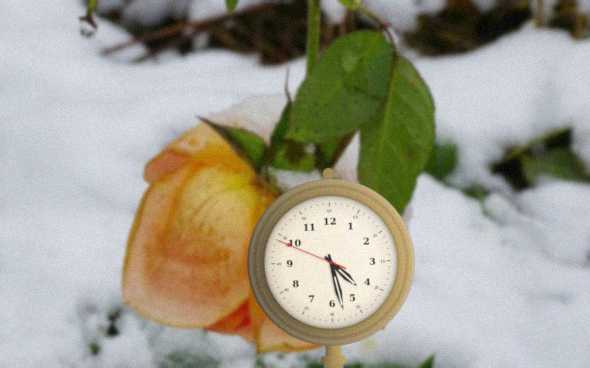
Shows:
4,27,49
